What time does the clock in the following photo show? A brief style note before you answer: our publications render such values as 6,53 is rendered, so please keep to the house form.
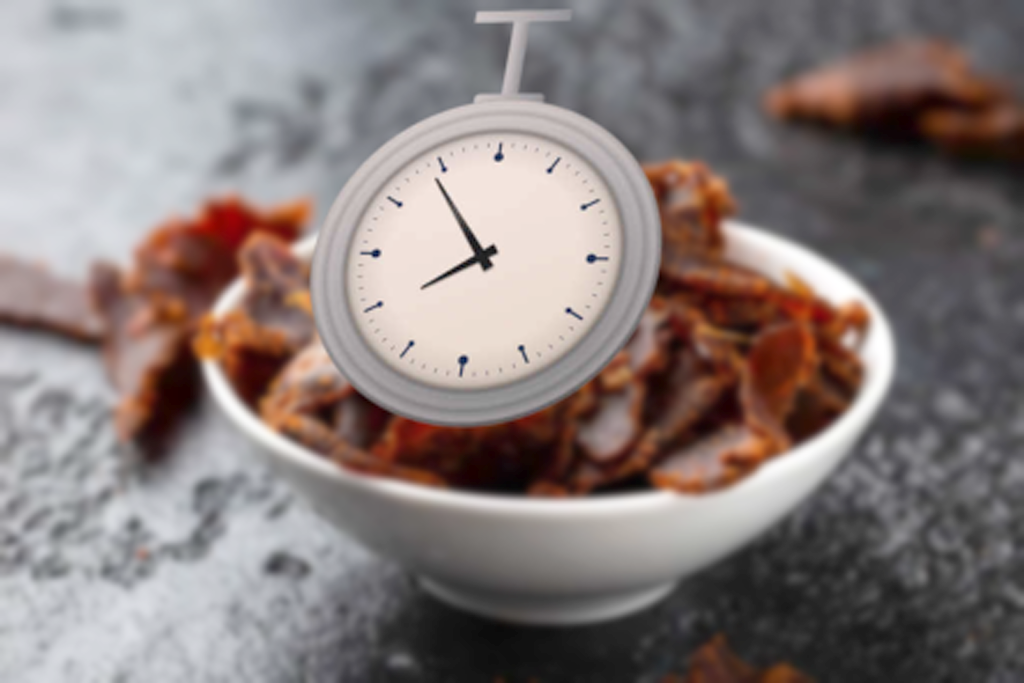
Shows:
7,54
